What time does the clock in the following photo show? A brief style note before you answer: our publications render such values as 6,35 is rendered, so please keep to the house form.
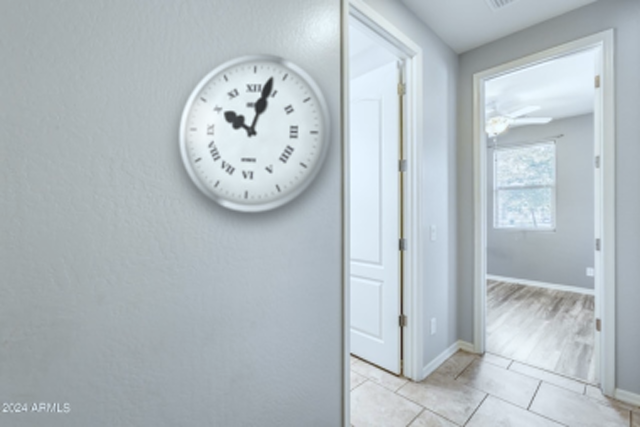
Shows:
10,03
